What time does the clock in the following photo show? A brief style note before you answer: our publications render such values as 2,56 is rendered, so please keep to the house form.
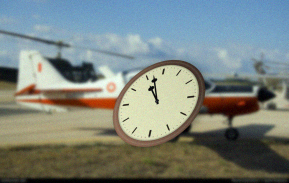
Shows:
10,57
